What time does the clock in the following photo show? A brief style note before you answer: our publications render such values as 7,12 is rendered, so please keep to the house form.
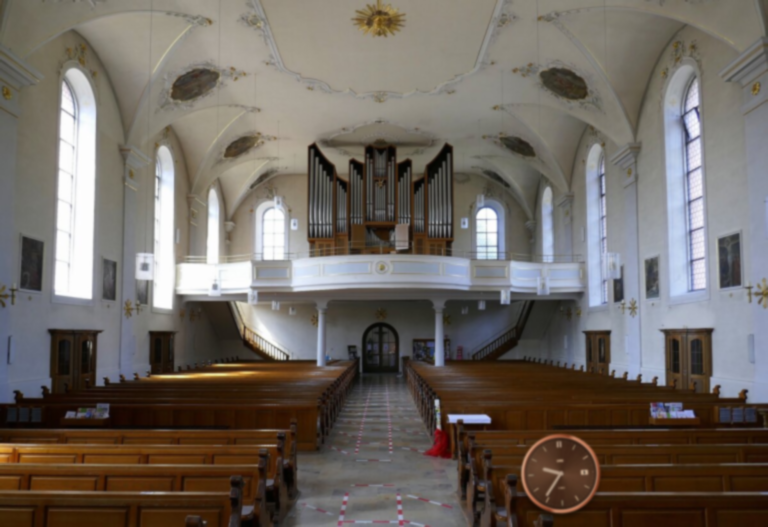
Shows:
9,36
